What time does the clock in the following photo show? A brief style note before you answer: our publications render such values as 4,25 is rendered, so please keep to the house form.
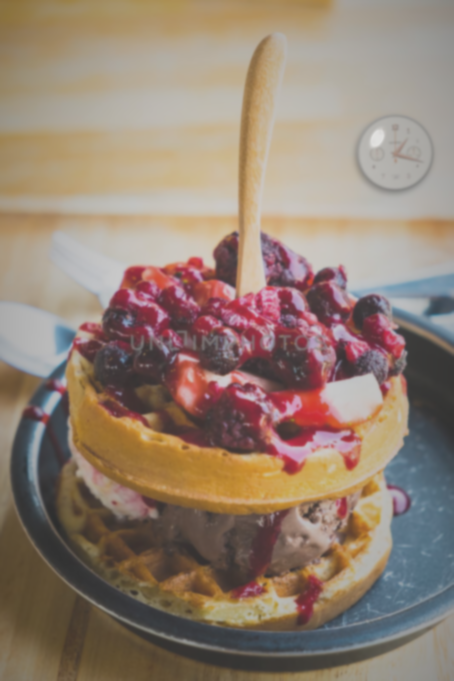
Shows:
1,18
